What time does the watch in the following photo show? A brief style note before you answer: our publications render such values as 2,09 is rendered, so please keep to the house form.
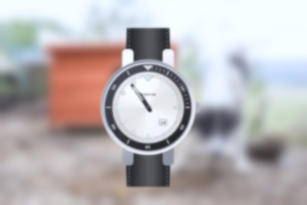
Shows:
10,54
